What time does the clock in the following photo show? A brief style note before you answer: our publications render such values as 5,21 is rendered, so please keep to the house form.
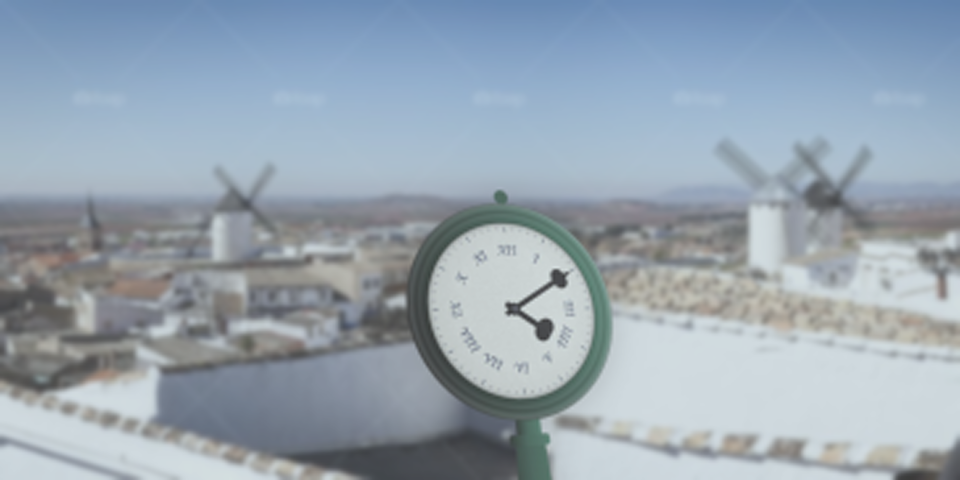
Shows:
4,10
